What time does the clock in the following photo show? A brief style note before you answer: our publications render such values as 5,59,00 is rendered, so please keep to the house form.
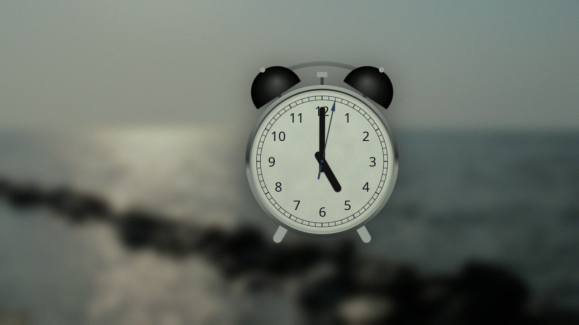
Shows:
5,00,02
